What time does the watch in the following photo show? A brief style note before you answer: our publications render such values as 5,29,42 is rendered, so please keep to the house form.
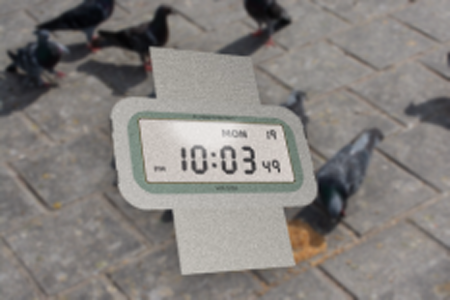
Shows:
10,03,49
